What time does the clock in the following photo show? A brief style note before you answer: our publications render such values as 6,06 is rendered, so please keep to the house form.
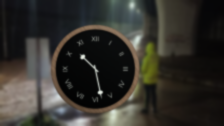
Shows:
10,28
